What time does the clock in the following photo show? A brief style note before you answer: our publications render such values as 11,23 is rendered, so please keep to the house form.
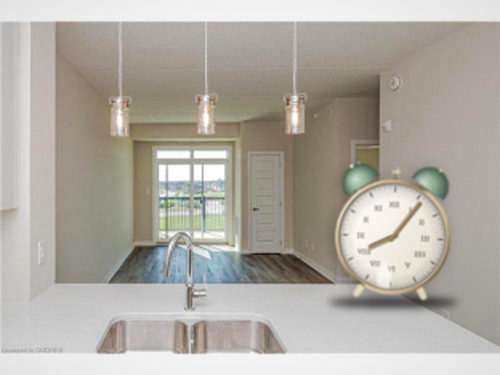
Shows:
8,06
